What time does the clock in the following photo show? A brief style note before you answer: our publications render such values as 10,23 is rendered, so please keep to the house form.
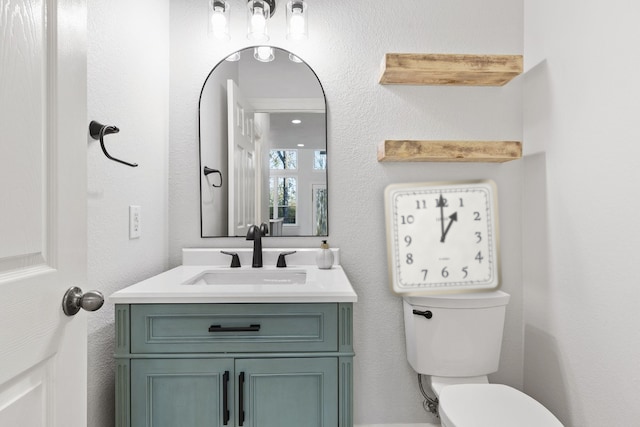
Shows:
1,00
